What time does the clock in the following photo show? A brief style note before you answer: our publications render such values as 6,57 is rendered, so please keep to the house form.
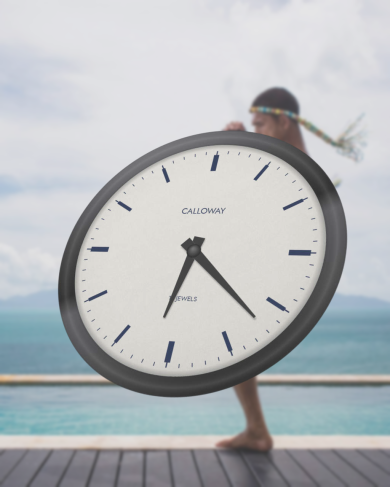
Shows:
6,22
